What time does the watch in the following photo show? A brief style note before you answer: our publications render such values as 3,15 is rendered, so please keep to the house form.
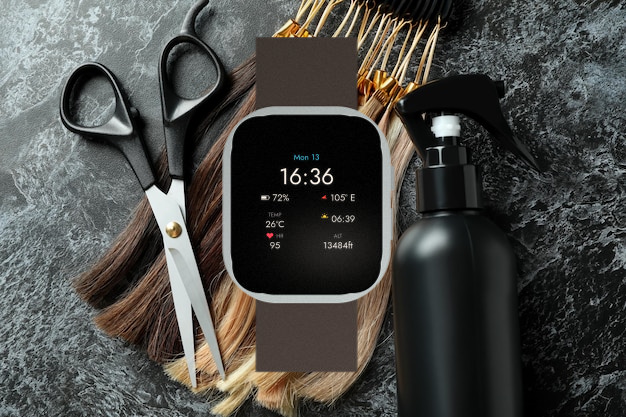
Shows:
16,36
